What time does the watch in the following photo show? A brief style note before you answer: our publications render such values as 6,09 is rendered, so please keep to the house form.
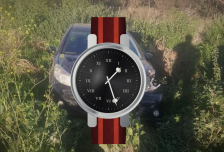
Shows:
1,27
